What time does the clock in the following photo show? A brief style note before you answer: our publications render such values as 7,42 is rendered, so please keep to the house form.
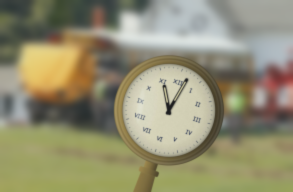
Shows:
11,02
